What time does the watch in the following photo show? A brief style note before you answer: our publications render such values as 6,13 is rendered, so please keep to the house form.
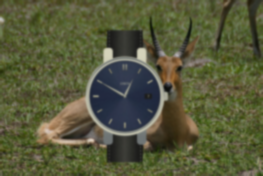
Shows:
12,50
